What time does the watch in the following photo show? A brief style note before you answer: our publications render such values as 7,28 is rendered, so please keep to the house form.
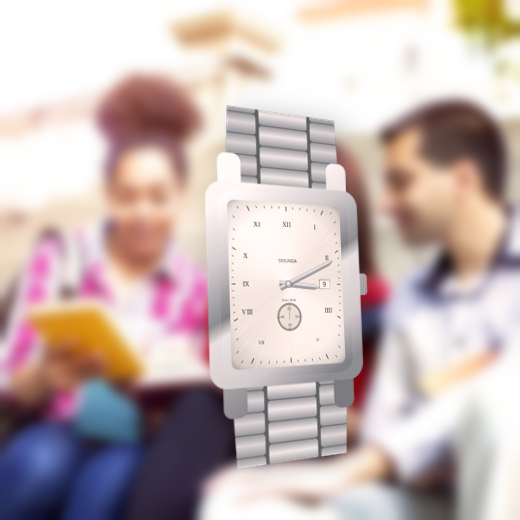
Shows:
3,11
